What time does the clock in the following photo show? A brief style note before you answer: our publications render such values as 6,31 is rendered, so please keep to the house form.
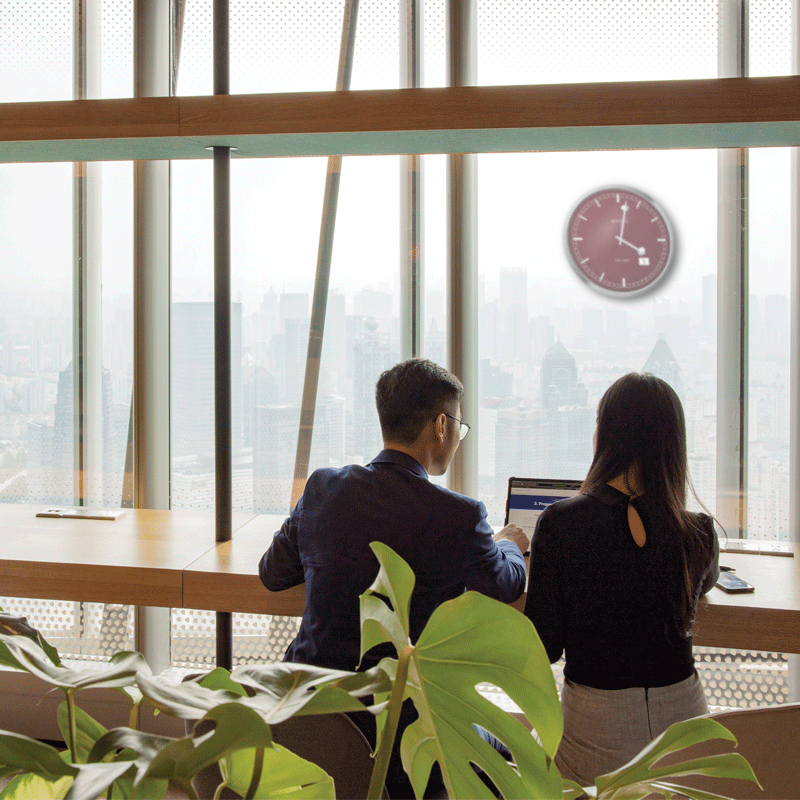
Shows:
4,02
